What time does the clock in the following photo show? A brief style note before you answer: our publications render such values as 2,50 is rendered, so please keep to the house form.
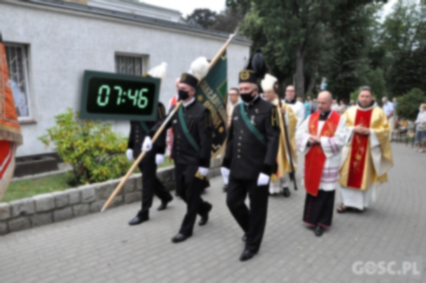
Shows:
7,46
